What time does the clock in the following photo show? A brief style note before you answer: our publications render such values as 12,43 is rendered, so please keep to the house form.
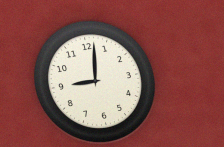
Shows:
9,02
